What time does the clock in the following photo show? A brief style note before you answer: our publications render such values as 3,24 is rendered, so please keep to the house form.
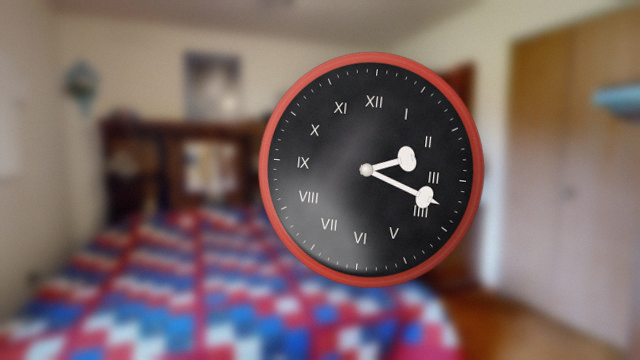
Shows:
2,18
